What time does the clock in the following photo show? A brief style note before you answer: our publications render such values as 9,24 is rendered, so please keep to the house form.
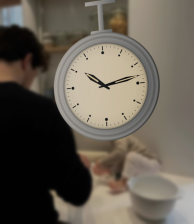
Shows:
10,13
